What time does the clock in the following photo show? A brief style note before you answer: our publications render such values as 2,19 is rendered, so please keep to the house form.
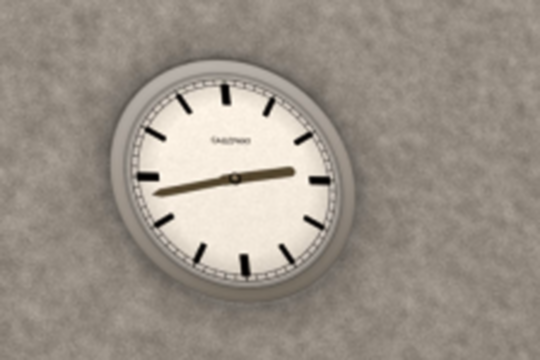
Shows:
2,43
